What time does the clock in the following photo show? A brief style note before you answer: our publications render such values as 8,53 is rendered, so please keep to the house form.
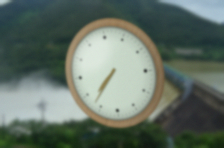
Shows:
7,37
